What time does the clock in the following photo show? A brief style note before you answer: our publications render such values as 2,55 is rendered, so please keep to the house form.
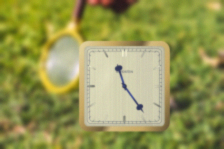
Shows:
11,24
